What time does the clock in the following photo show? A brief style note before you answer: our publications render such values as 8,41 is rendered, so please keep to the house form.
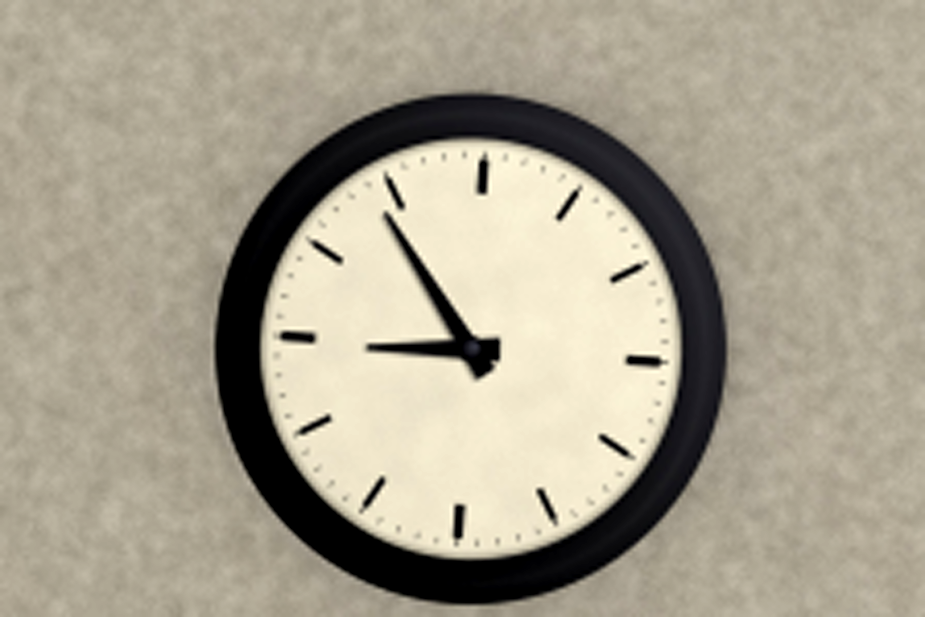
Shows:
8,54
